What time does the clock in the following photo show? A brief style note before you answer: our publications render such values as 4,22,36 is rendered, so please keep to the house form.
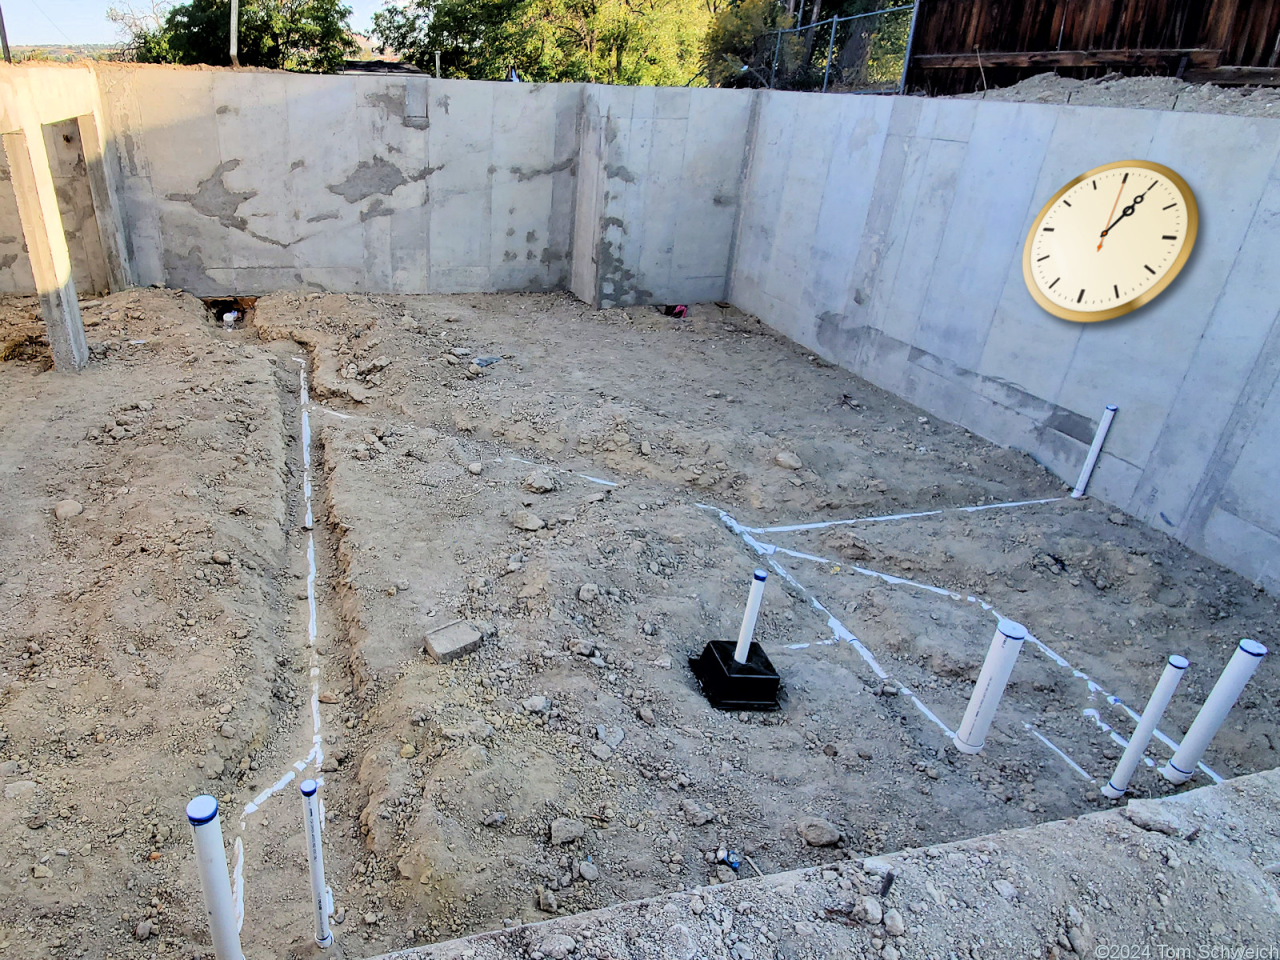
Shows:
1,05,00
